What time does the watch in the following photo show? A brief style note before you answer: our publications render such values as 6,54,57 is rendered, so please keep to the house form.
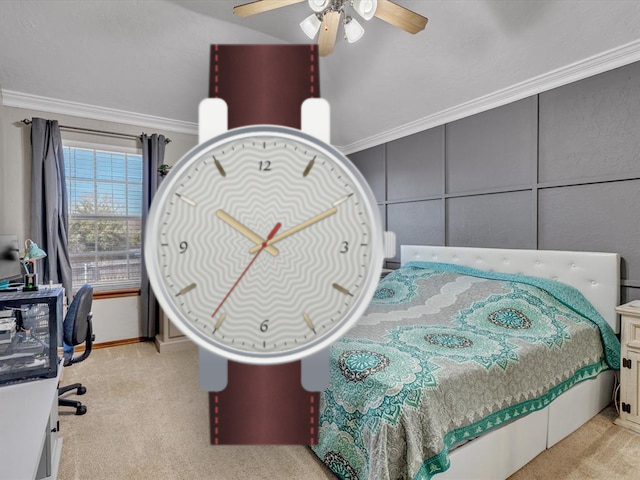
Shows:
10,10,36
